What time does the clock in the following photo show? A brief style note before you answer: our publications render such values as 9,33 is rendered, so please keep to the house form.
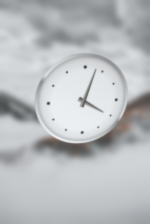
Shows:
4,03
